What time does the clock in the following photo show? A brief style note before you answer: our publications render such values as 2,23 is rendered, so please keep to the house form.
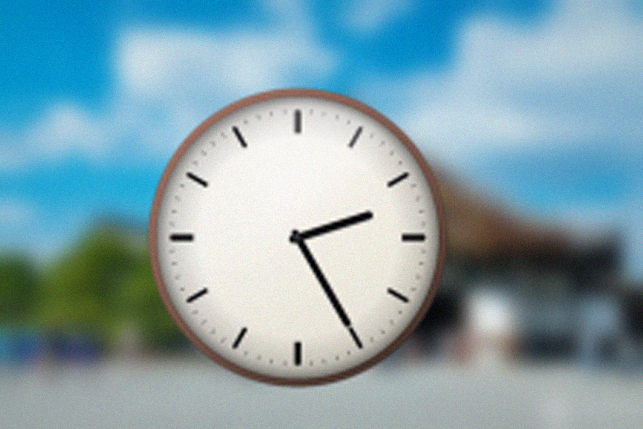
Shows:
2,25
